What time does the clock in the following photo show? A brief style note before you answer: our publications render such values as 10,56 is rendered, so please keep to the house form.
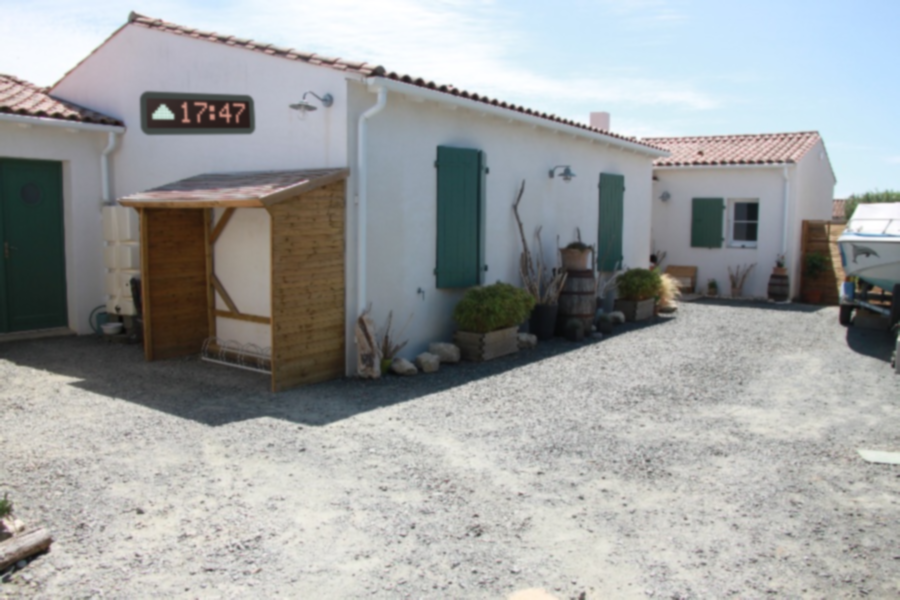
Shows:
17,47
